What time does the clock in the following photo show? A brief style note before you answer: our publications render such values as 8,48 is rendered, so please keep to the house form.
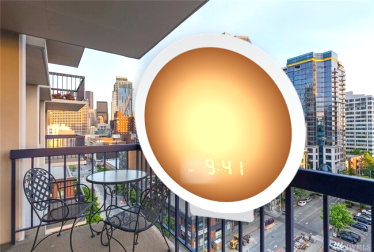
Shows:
9,41
